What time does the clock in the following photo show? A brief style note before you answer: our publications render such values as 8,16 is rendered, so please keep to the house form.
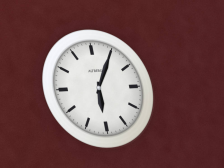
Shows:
6,05
